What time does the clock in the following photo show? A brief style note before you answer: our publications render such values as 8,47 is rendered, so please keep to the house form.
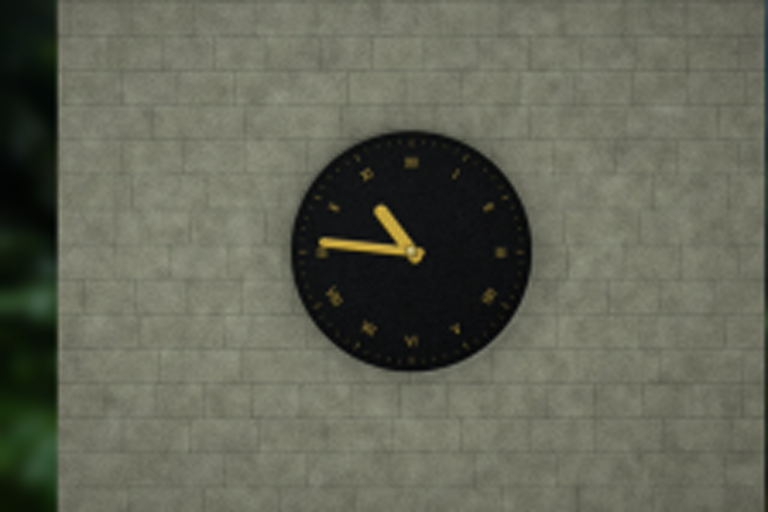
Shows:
10,46
